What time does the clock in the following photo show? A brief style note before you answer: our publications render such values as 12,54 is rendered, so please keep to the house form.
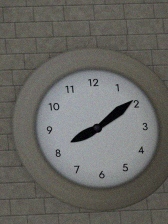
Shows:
8,09
